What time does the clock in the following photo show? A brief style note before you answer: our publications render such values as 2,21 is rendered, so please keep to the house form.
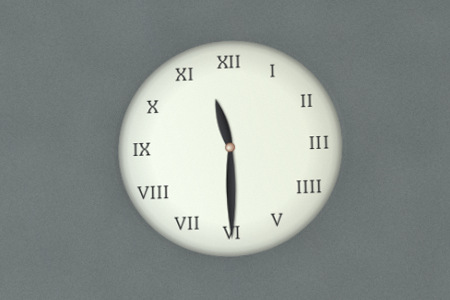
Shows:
11,30
